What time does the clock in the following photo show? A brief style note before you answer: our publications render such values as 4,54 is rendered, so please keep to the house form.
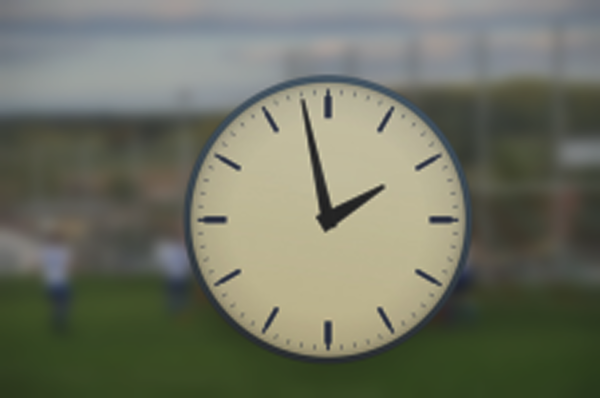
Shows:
1,58
